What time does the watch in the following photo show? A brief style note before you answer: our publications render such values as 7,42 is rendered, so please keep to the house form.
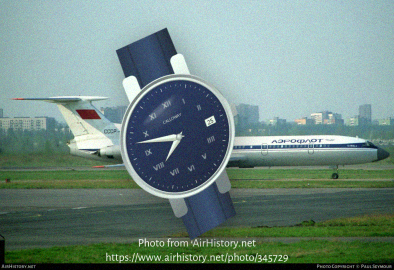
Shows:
7,48
